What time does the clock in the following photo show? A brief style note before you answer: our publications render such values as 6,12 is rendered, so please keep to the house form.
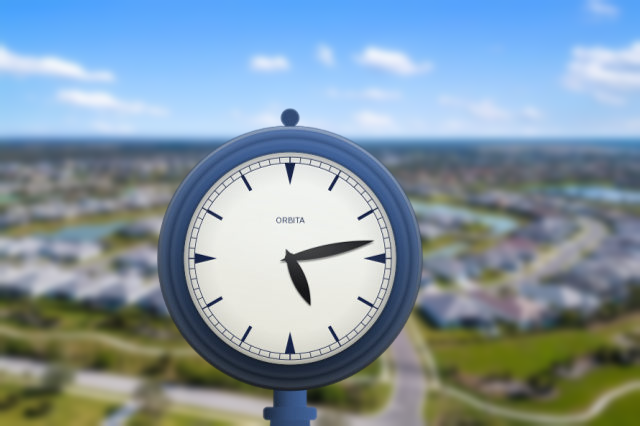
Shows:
5,13
